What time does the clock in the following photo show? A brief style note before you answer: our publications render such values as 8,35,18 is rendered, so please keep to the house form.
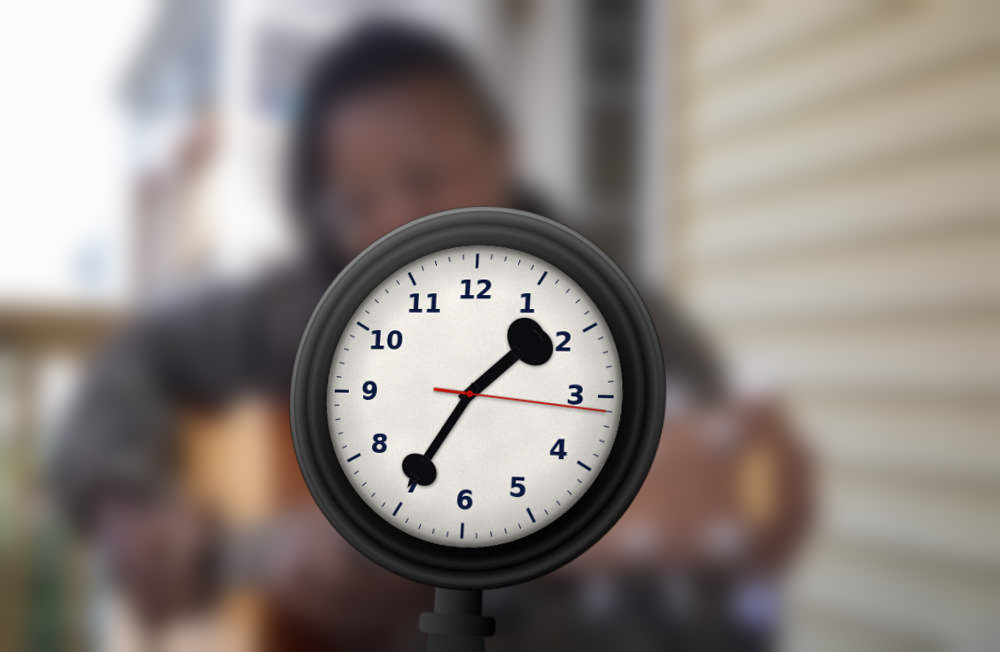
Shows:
1,35,16
